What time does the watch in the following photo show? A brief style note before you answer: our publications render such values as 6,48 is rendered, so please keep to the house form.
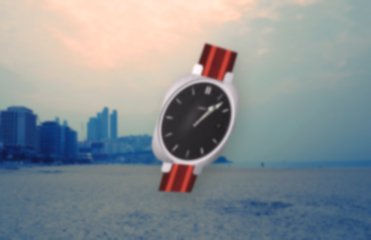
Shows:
1,07
